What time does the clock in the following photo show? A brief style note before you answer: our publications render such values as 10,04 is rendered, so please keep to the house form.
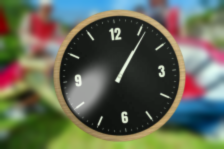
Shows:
1,06
